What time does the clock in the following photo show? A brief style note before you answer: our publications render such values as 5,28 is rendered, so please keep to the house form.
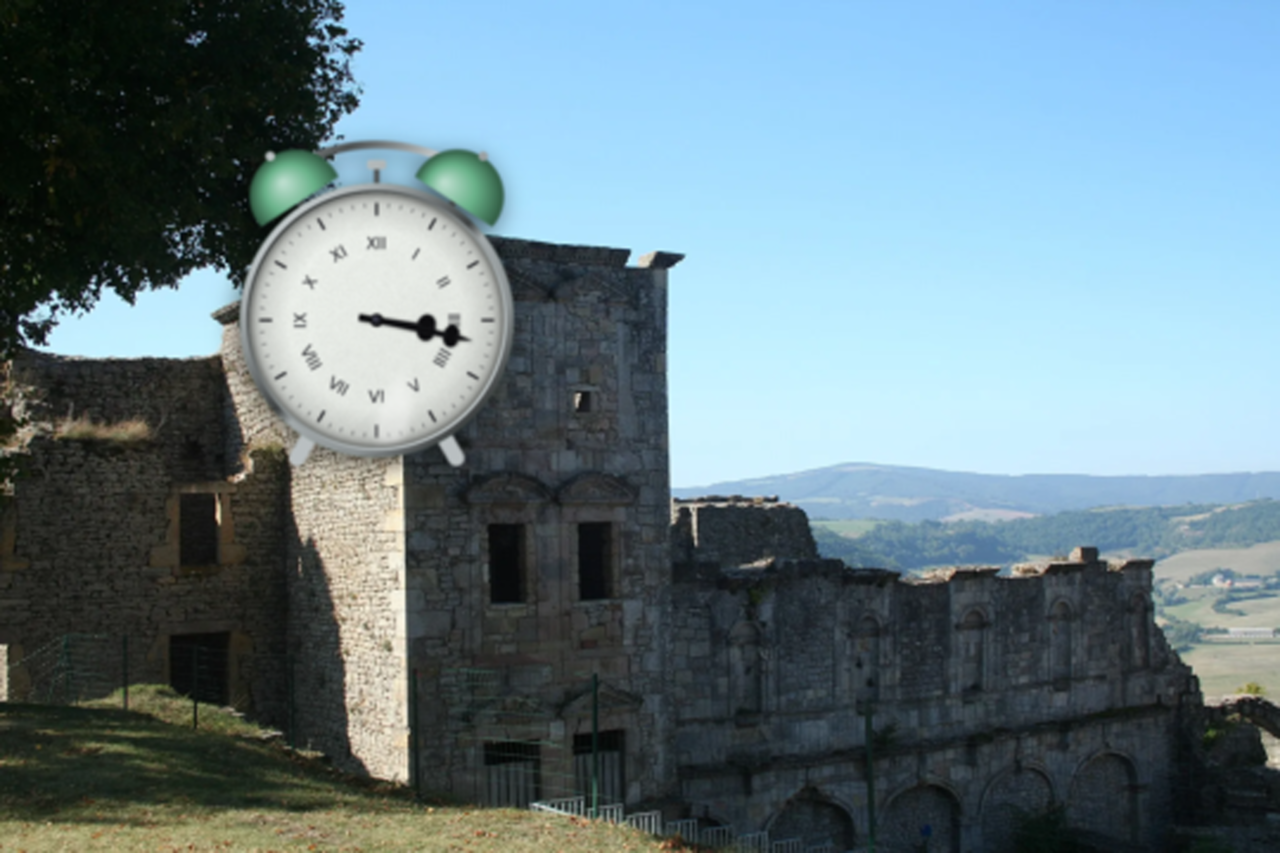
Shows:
3,17
